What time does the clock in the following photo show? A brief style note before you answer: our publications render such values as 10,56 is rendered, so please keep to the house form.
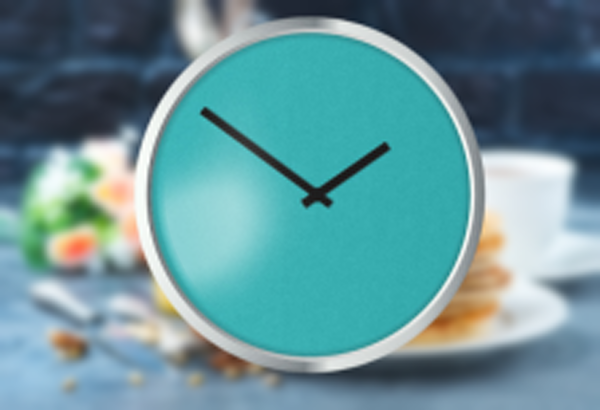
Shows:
1,51
